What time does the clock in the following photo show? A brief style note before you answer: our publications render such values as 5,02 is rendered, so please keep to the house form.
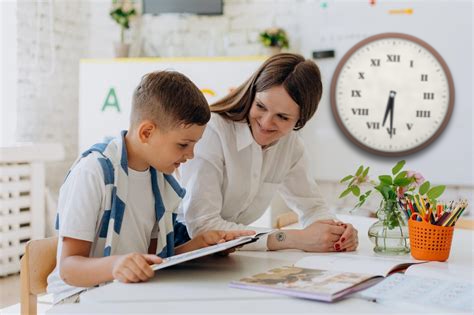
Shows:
6,30
